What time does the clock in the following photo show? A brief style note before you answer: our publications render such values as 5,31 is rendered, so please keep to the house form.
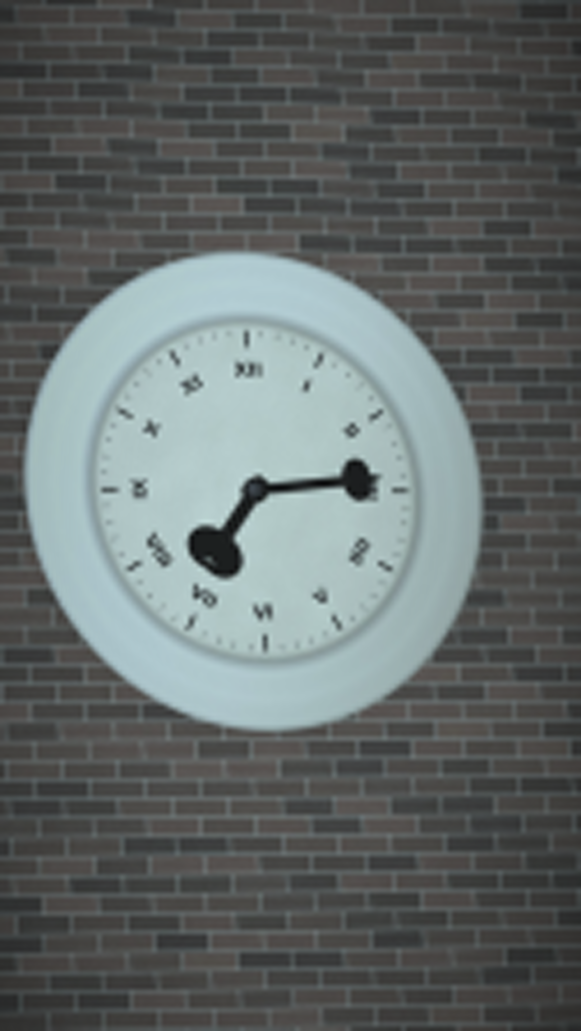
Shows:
7,14
